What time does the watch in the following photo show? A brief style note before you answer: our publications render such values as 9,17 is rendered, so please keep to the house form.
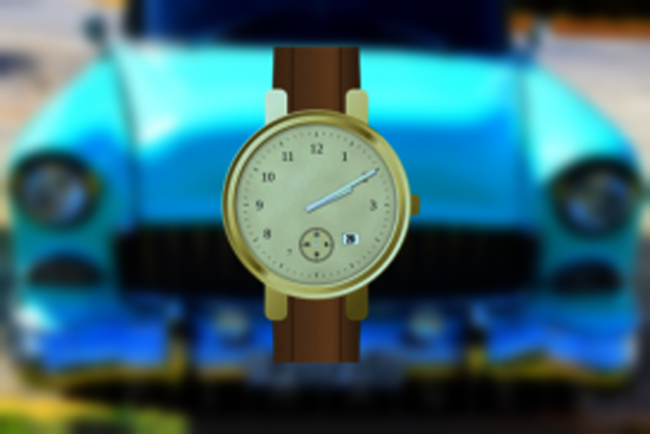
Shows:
2,10
